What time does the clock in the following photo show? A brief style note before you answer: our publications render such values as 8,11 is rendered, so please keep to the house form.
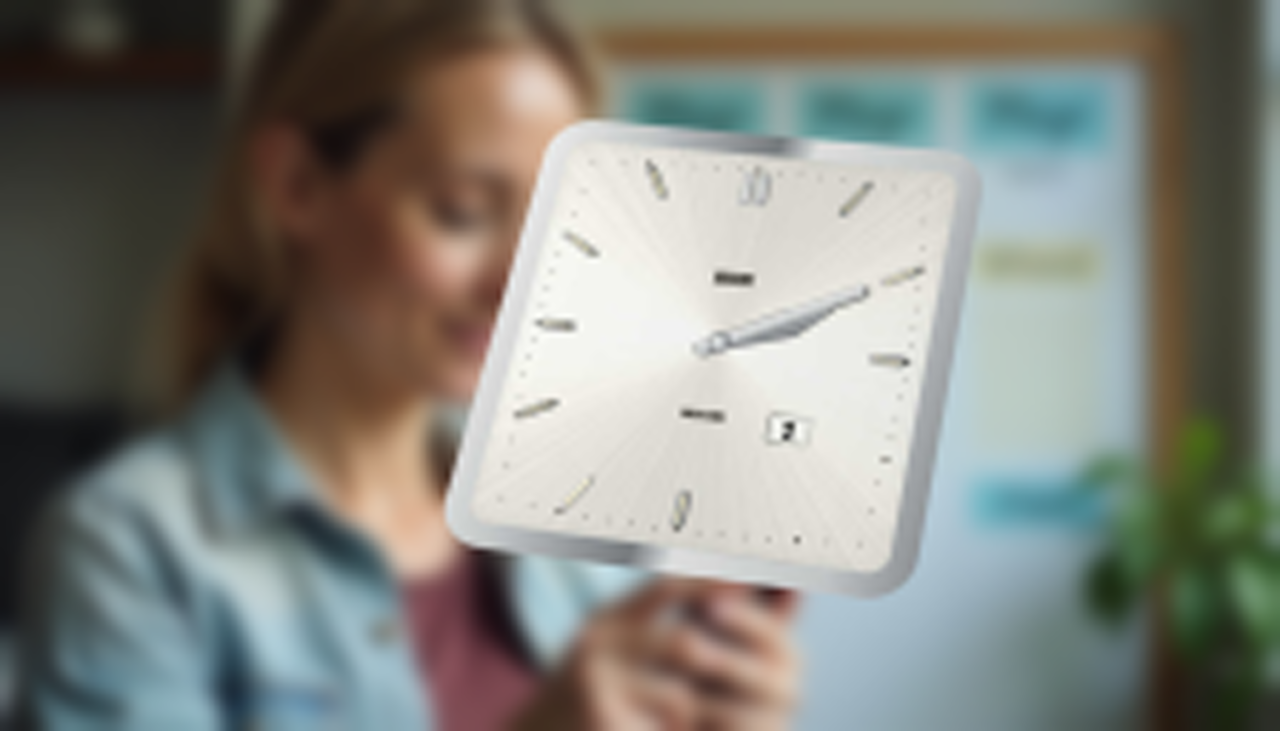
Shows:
2,10
